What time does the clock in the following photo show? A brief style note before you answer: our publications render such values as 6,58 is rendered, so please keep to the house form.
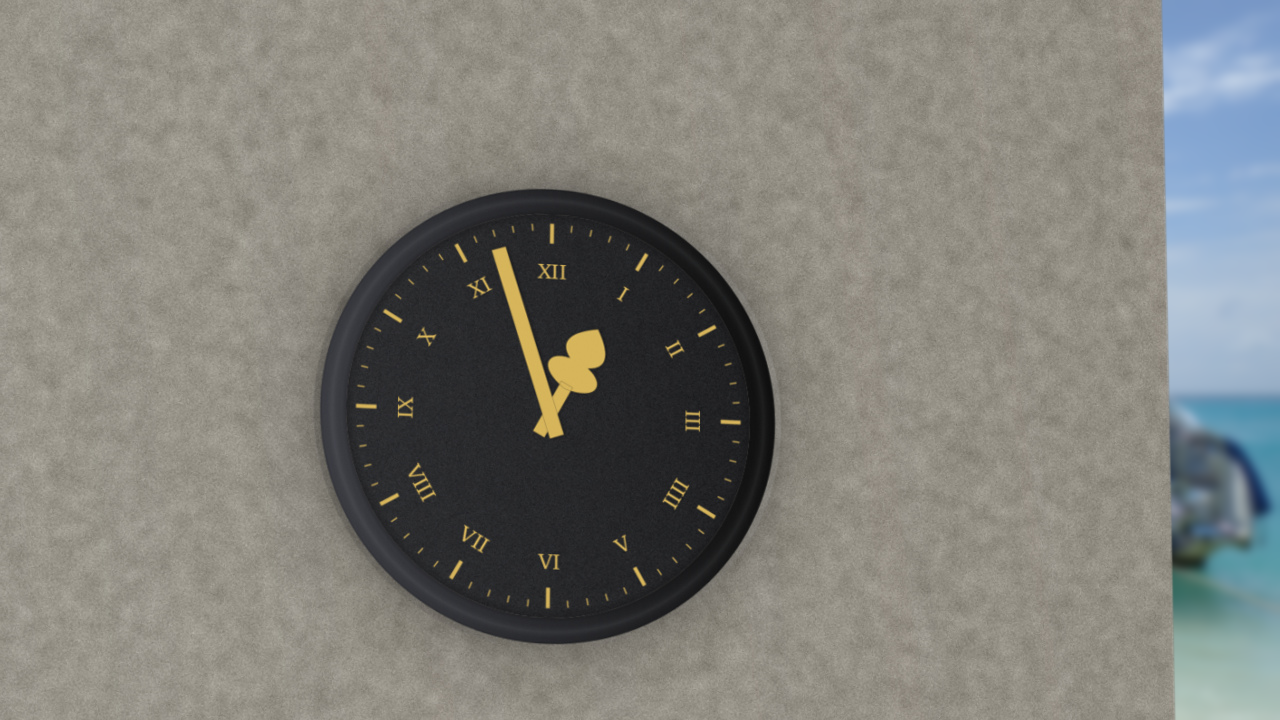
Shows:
12,57
